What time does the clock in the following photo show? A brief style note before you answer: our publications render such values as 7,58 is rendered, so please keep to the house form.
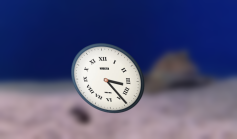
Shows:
3,24
